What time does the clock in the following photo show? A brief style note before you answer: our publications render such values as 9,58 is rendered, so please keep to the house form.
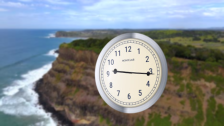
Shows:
9,16
